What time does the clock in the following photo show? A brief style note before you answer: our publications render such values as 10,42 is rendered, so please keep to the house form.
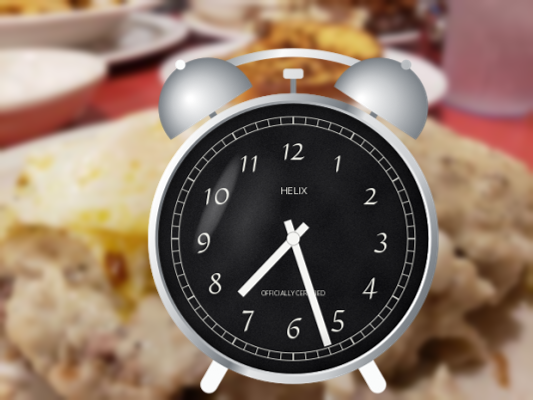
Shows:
7,27
